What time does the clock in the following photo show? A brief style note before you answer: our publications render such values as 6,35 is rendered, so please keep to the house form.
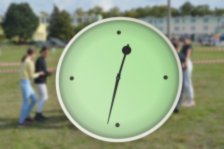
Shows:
12,32
